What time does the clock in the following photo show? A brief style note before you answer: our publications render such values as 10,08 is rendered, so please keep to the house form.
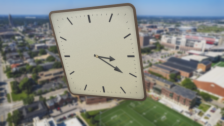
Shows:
3,21
